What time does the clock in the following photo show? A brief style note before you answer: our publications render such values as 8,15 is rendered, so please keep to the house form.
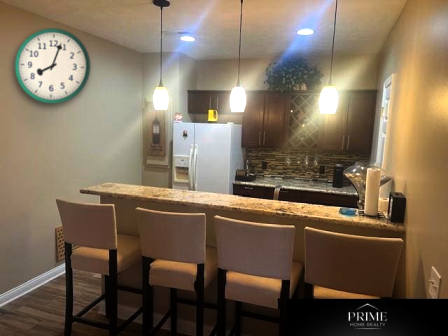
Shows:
8,03
